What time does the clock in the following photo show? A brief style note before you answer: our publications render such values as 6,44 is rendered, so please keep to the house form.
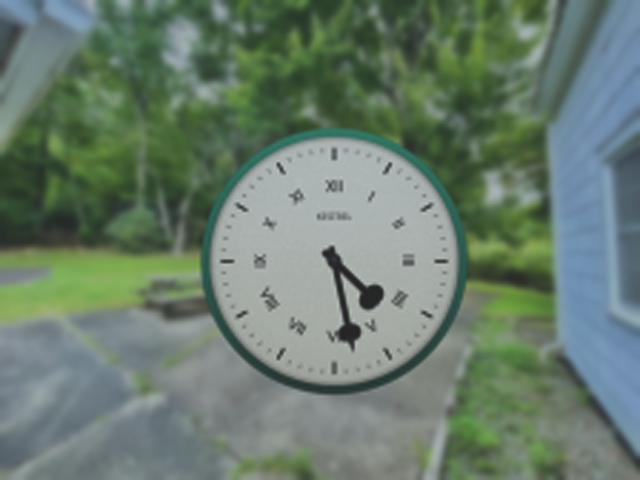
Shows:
4,28
